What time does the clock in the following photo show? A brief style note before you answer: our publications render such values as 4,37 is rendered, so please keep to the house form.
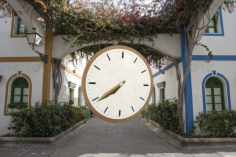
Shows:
7,39
